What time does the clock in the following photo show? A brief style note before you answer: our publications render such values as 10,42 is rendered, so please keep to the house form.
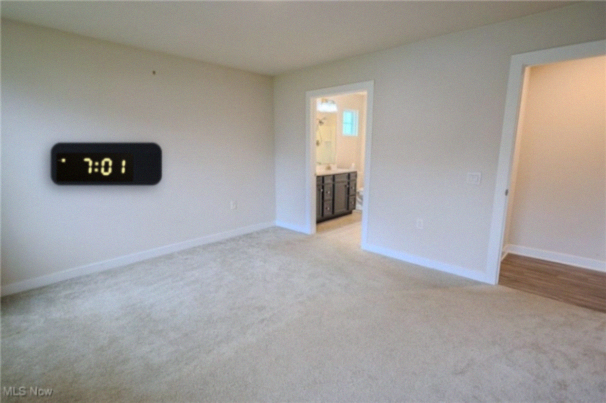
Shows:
7,01
